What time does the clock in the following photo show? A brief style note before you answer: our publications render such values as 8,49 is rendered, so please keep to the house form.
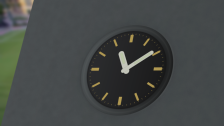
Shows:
11,09
